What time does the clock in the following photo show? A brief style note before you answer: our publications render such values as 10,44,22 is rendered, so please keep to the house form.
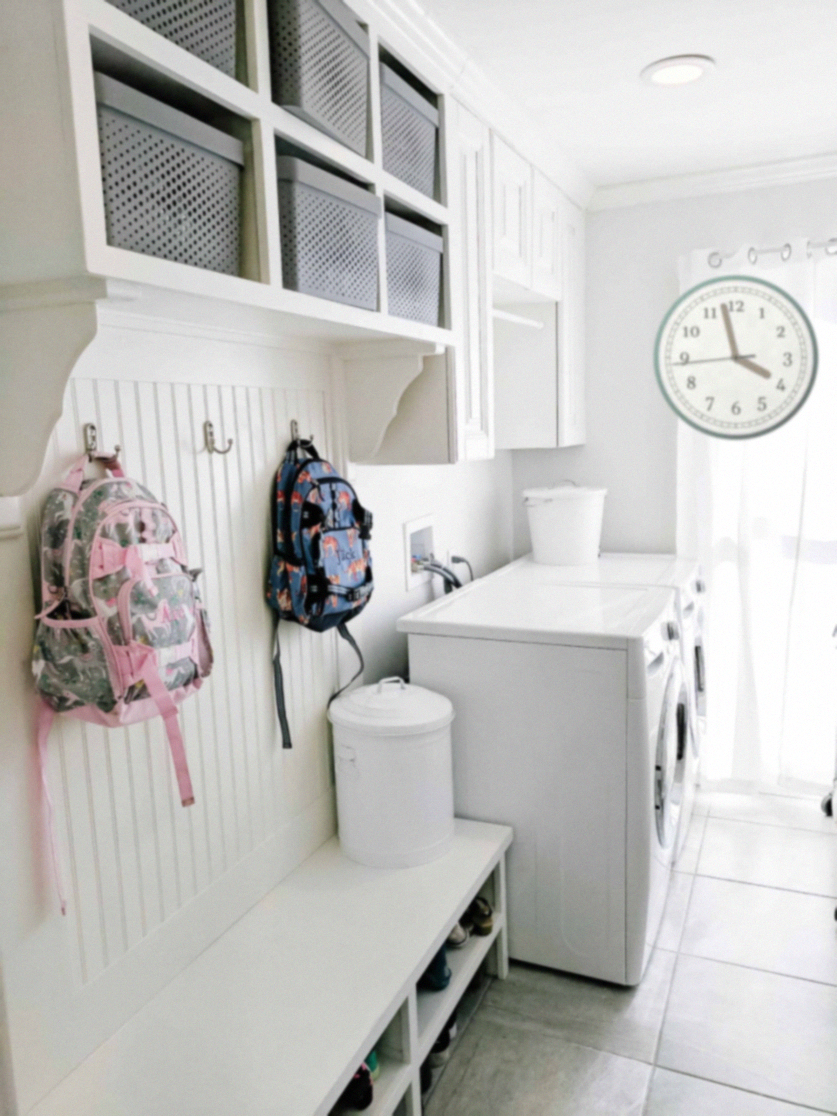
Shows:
3,57,44
